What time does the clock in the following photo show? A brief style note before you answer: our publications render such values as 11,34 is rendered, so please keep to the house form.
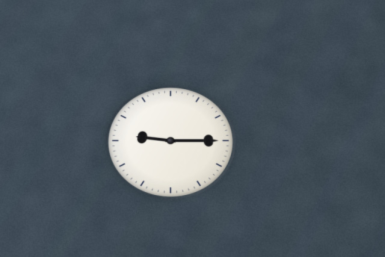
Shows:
9,15
